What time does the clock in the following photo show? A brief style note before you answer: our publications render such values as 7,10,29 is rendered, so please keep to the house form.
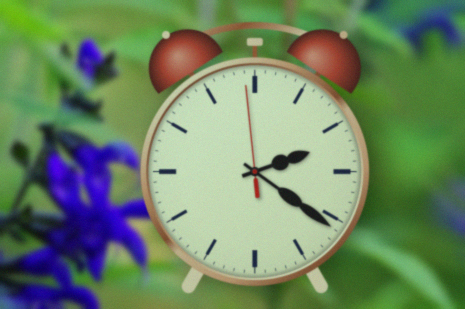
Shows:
2,20,59
